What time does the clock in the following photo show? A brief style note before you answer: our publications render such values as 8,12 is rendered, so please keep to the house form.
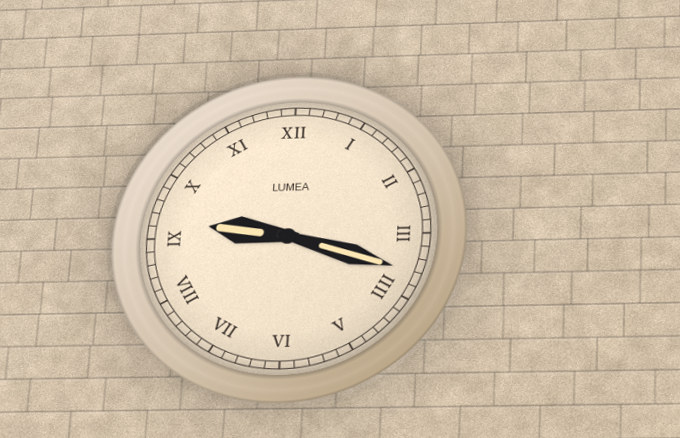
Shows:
9,18
